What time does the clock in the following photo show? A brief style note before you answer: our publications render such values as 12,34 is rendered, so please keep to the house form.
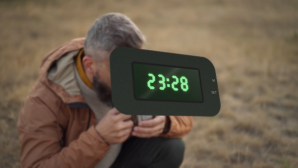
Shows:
23,28
